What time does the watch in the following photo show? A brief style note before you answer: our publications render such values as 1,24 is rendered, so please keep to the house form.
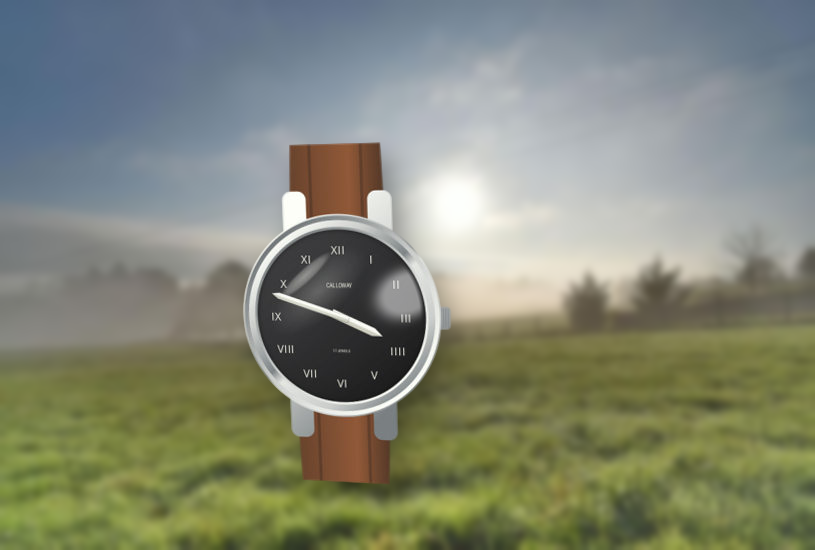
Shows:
3,48
